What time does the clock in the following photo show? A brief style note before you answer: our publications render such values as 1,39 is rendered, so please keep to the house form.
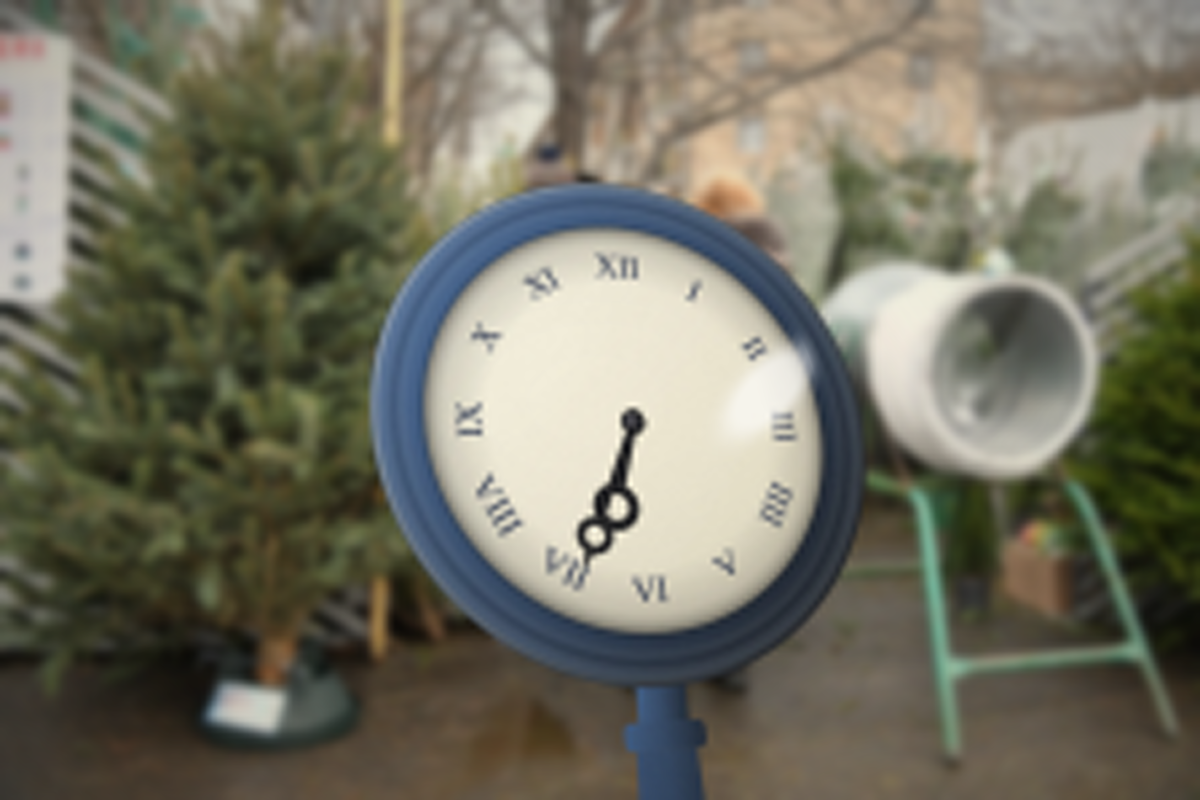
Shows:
6,34
